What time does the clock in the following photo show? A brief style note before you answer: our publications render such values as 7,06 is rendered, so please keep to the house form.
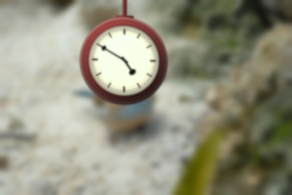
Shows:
4,50
